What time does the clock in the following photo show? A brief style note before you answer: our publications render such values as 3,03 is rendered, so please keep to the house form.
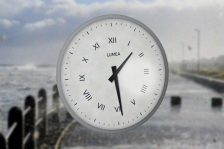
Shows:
1,29
